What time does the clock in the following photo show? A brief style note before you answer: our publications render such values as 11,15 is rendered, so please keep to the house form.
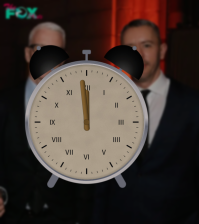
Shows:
11,59
